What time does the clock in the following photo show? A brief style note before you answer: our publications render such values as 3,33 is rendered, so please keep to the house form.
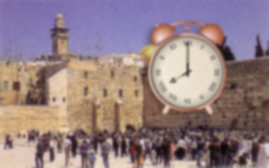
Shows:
8,00
